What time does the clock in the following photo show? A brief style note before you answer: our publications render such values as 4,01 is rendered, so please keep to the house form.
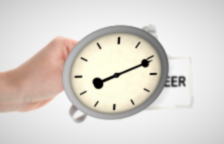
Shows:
8,11
